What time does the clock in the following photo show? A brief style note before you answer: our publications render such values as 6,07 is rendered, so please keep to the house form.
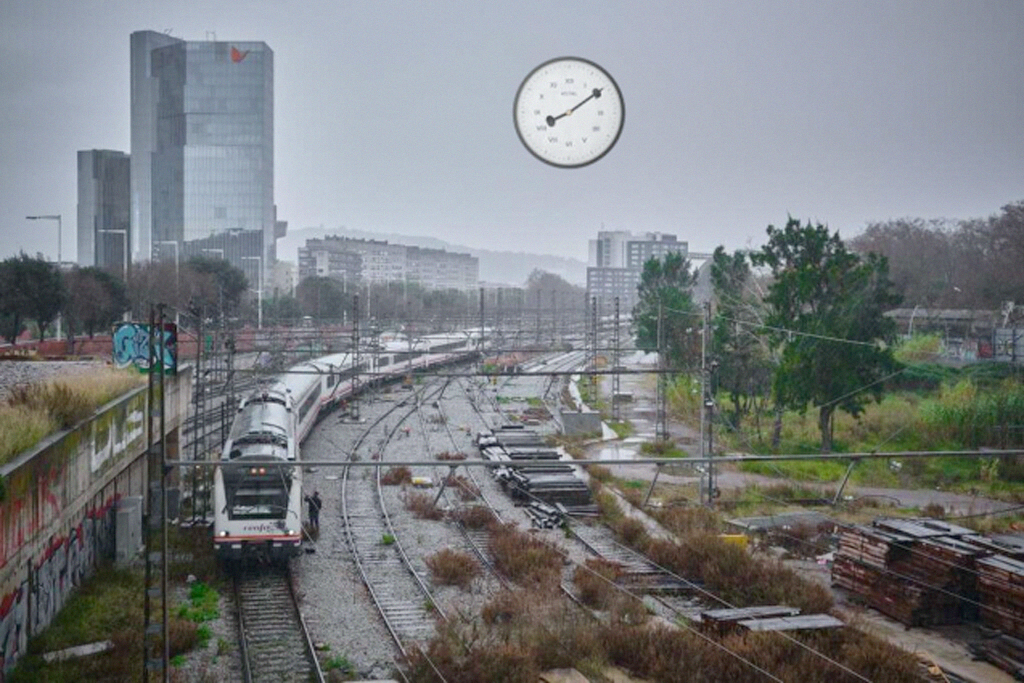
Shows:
8,09
